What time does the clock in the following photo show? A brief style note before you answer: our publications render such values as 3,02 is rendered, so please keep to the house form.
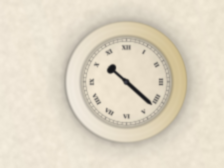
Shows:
10,22
